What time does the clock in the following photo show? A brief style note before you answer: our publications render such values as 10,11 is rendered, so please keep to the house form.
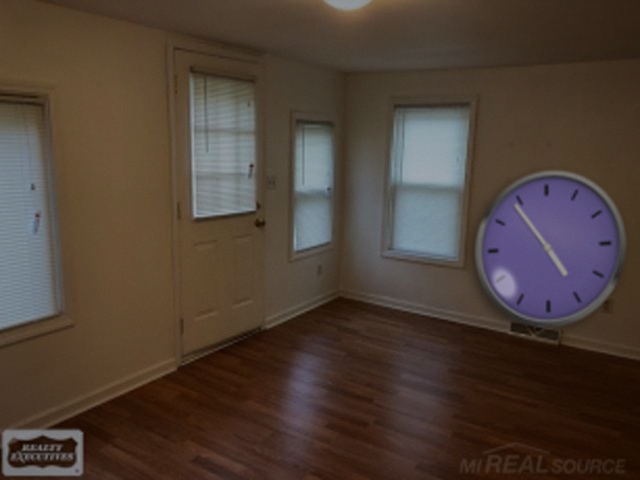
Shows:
4,54
